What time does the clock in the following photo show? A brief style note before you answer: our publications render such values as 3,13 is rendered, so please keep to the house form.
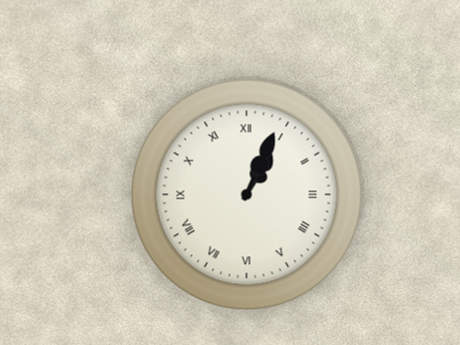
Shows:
1,04
